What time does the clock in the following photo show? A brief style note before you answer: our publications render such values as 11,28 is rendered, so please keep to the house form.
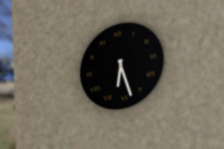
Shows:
6,28
